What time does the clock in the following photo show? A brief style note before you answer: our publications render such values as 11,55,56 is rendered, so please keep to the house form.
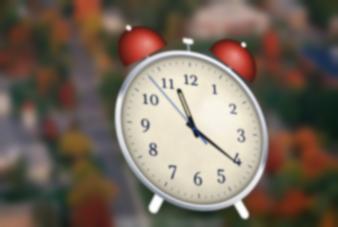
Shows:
11,20,53
